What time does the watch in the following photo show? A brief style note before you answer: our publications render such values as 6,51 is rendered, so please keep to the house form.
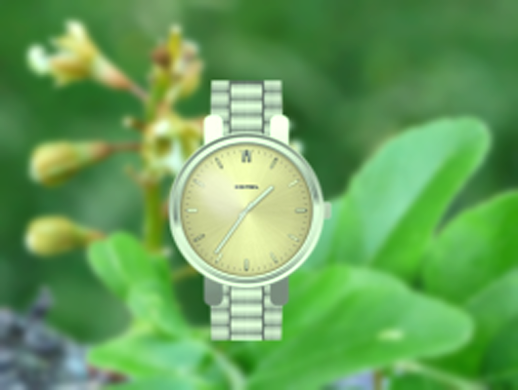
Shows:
1,36
